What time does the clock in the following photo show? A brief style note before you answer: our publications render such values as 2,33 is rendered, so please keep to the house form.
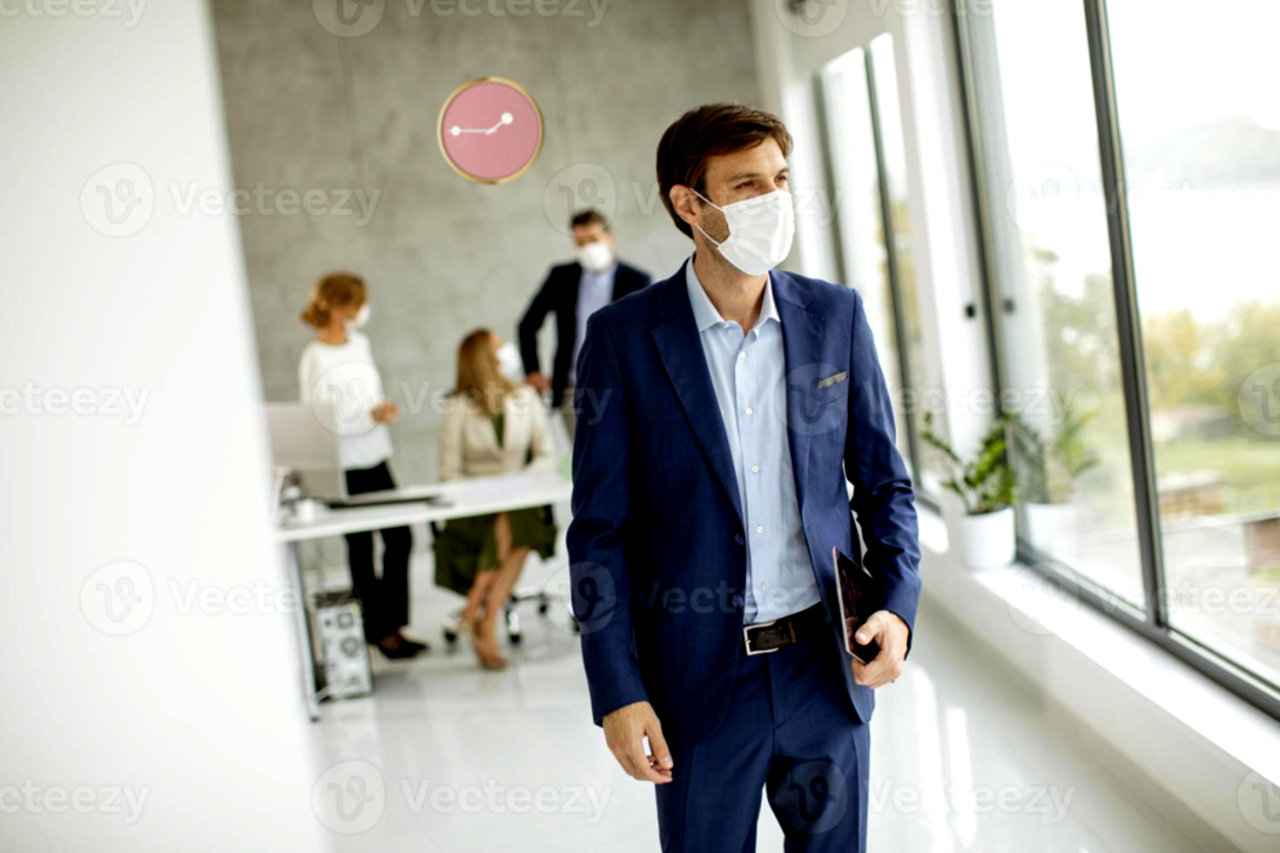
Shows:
1,45
